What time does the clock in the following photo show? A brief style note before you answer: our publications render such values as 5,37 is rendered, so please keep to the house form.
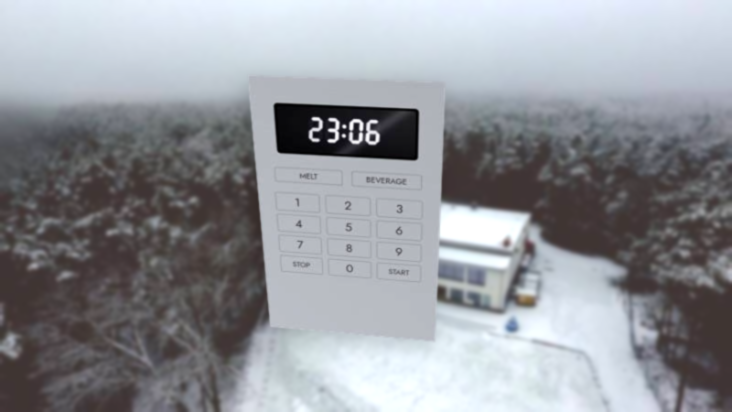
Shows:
23,06
